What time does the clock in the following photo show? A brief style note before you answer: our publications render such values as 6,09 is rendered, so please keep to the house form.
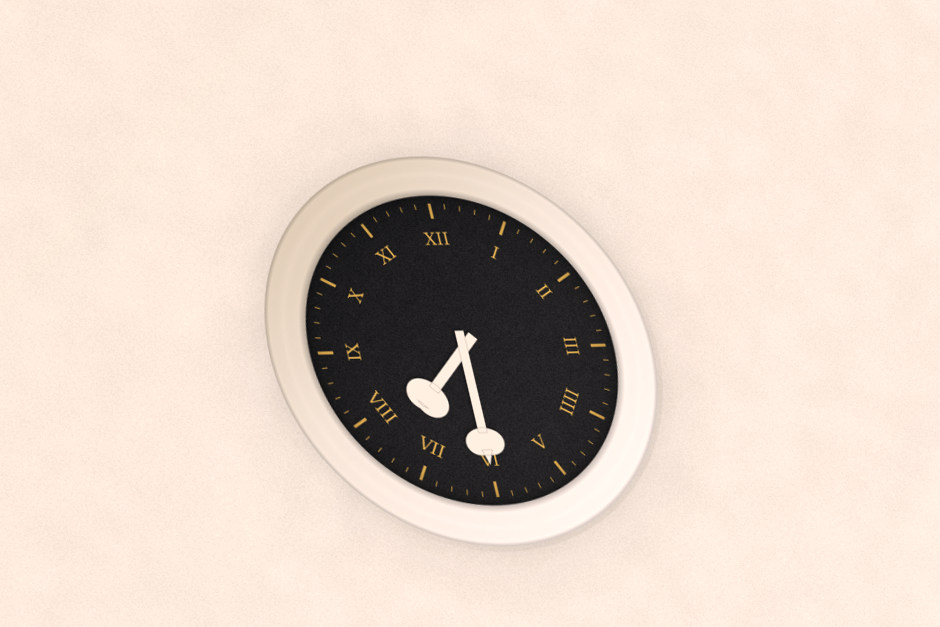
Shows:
7,30
